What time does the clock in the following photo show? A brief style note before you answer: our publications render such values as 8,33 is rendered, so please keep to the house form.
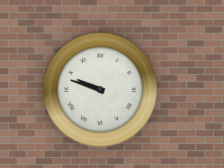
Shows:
9,48
